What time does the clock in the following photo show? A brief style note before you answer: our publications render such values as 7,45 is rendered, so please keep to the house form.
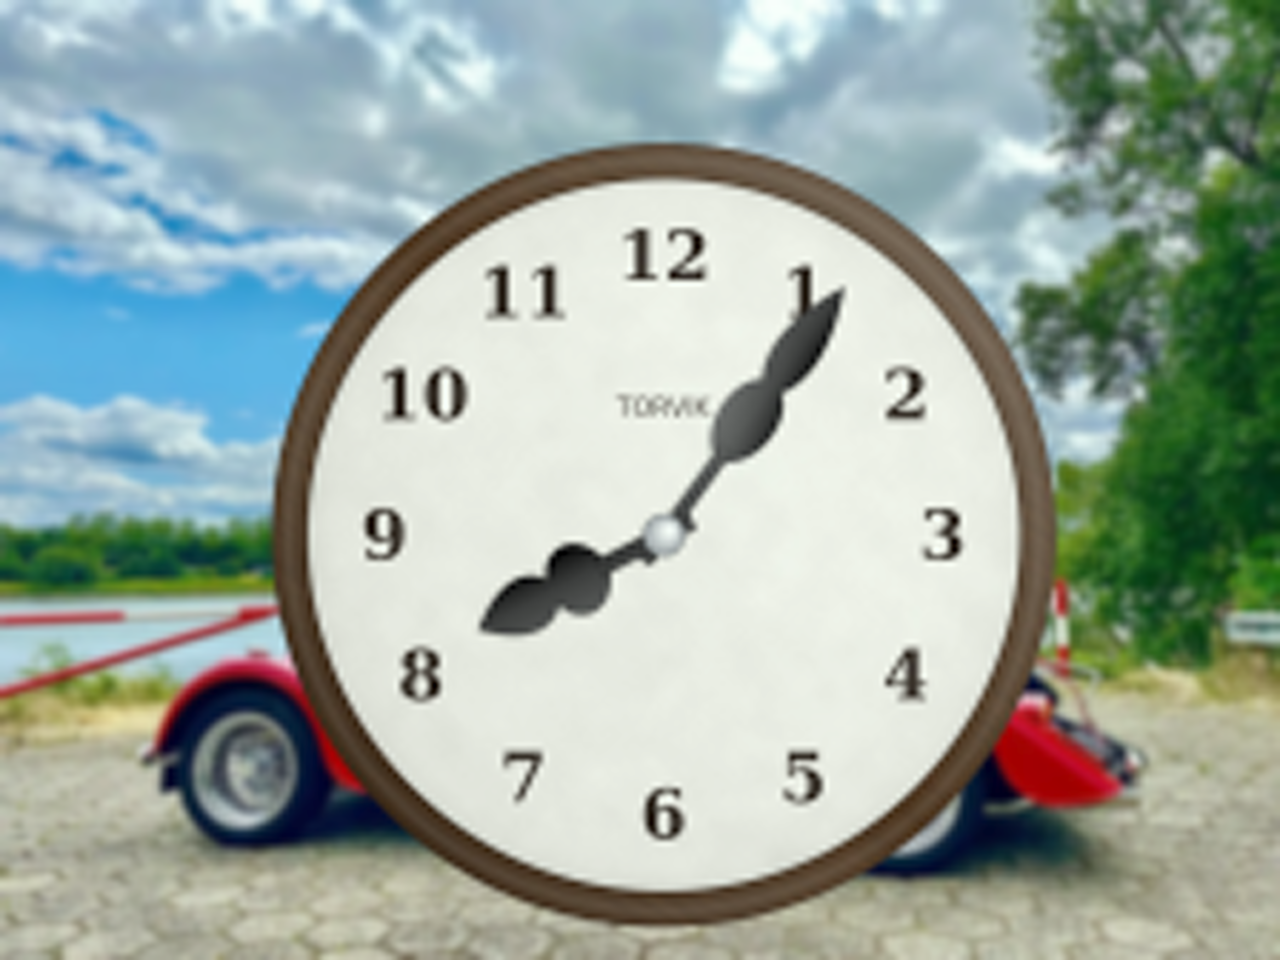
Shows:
8,06
